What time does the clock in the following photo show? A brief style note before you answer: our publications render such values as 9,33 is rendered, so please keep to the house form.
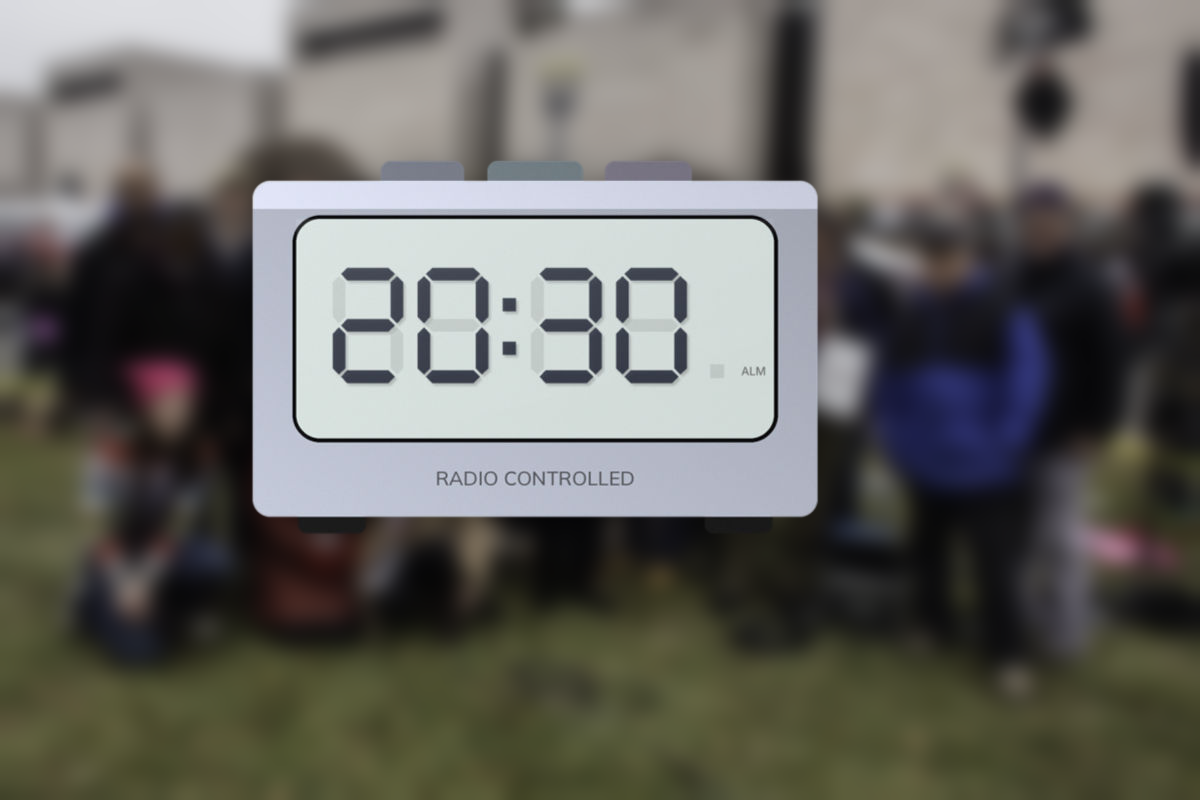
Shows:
20,30
